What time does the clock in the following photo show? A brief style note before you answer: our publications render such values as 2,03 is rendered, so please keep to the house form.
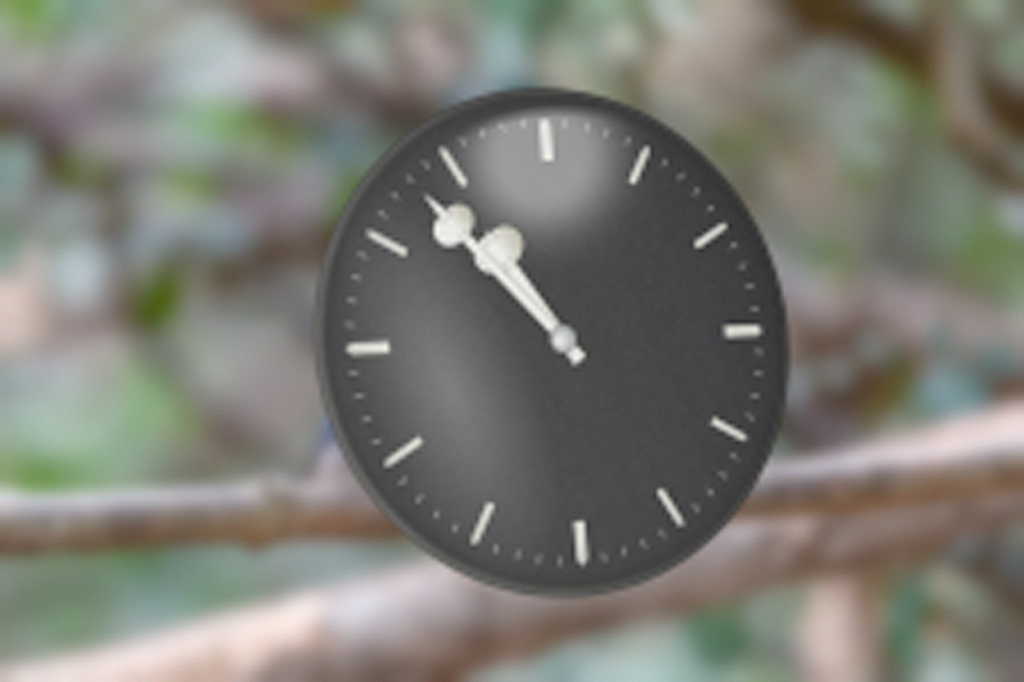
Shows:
10,53
